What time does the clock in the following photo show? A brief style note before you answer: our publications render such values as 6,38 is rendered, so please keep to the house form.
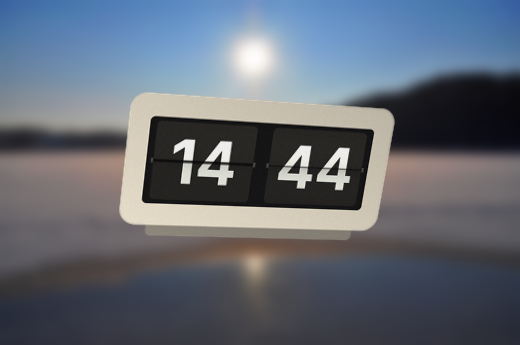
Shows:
14,44
